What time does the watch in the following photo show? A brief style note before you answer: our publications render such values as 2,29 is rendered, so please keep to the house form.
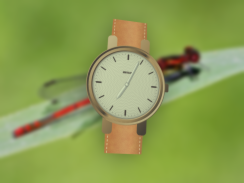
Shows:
7,04
